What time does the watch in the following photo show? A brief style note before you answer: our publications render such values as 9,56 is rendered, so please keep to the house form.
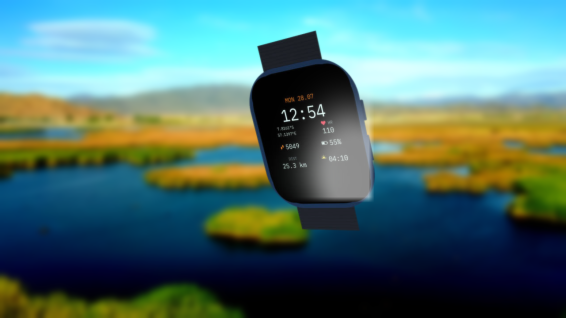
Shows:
12,54
